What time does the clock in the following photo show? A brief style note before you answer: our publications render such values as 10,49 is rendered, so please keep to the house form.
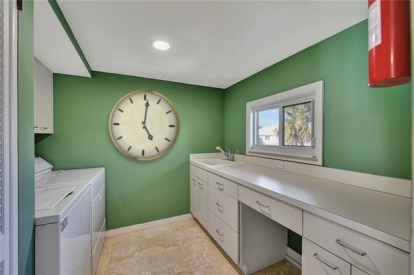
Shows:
5,01
